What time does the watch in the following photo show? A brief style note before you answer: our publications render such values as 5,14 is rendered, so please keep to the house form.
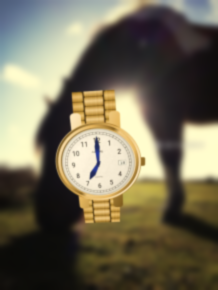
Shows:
7,00
